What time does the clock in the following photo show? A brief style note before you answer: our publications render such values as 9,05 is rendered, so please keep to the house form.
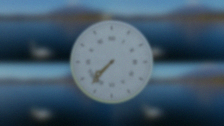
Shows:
7,37
